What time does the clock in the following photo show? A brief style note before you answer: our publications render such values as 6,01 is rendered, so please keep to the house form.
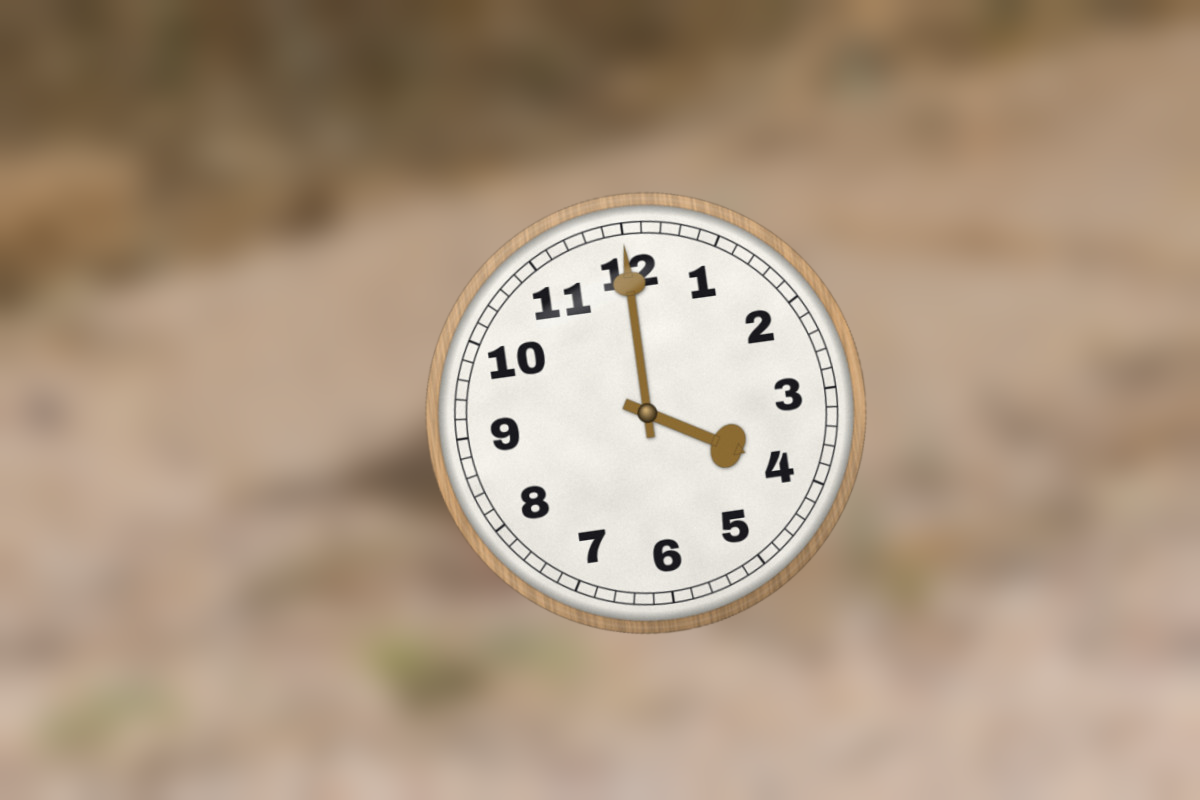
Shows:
4,00
